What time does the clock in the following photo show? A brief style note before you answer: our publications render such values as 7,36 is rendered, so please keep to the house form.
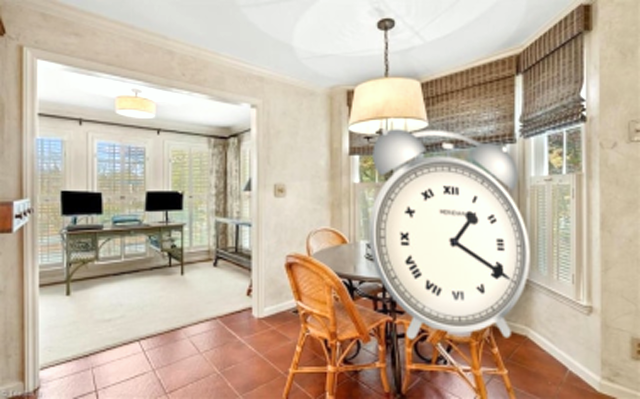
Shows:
1,20
